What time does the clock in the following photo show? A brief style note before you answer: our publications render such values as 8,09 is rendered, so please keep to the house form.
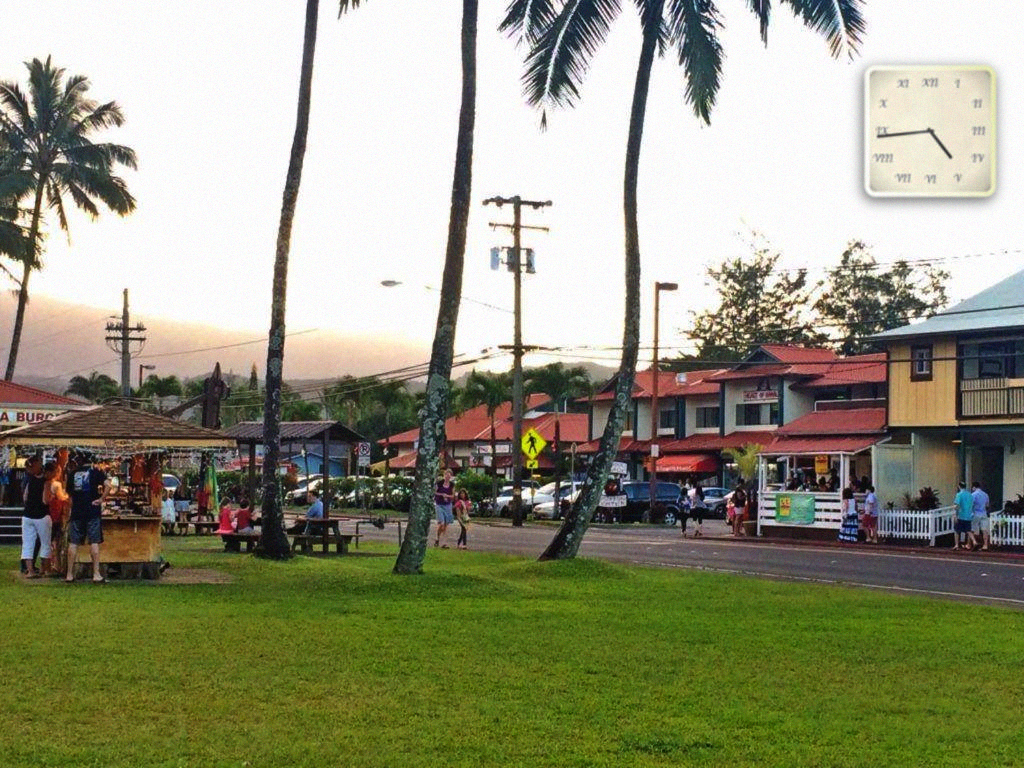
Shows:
4,44
